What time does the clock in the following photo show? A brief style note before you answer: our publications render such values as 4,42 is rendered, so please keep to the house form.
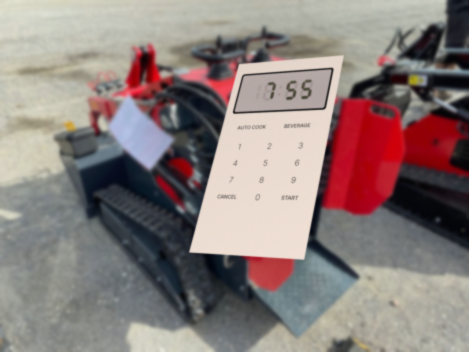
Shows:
7,55
